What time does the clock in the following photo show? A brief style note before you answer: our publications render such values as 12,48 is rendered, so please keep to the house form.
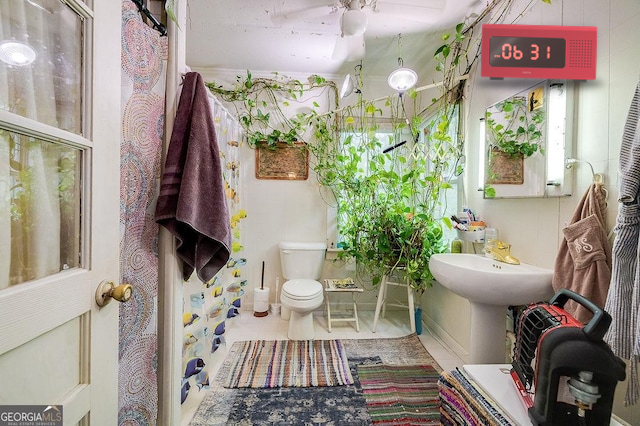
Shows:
6,31
